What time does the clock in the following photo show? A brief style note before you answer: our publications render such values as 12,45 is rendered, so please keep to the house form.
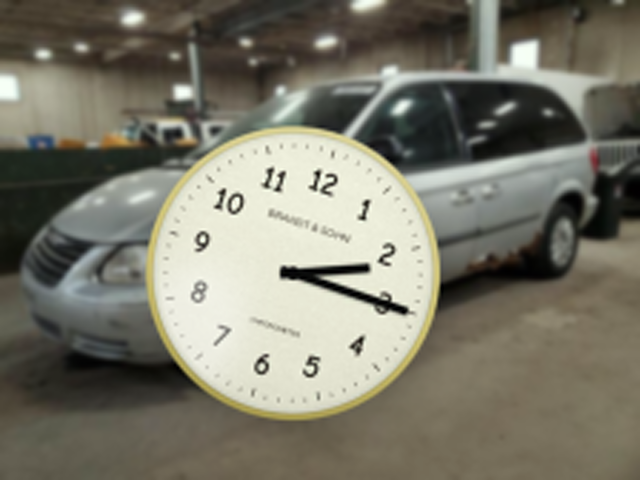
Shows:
2,15
